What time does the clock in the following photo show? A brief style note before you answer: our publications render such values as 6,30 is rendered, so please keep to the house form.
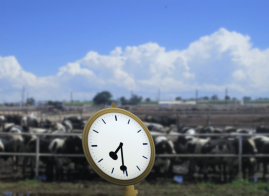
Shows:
7,31
